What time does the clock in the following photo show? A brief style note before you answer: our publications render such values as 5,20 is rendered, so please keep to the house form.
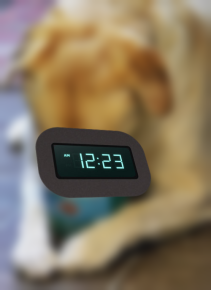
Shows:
12,23
